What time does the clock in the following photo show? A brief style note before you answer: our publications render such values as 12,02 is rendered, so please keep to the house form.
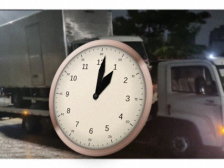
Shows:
1,01
